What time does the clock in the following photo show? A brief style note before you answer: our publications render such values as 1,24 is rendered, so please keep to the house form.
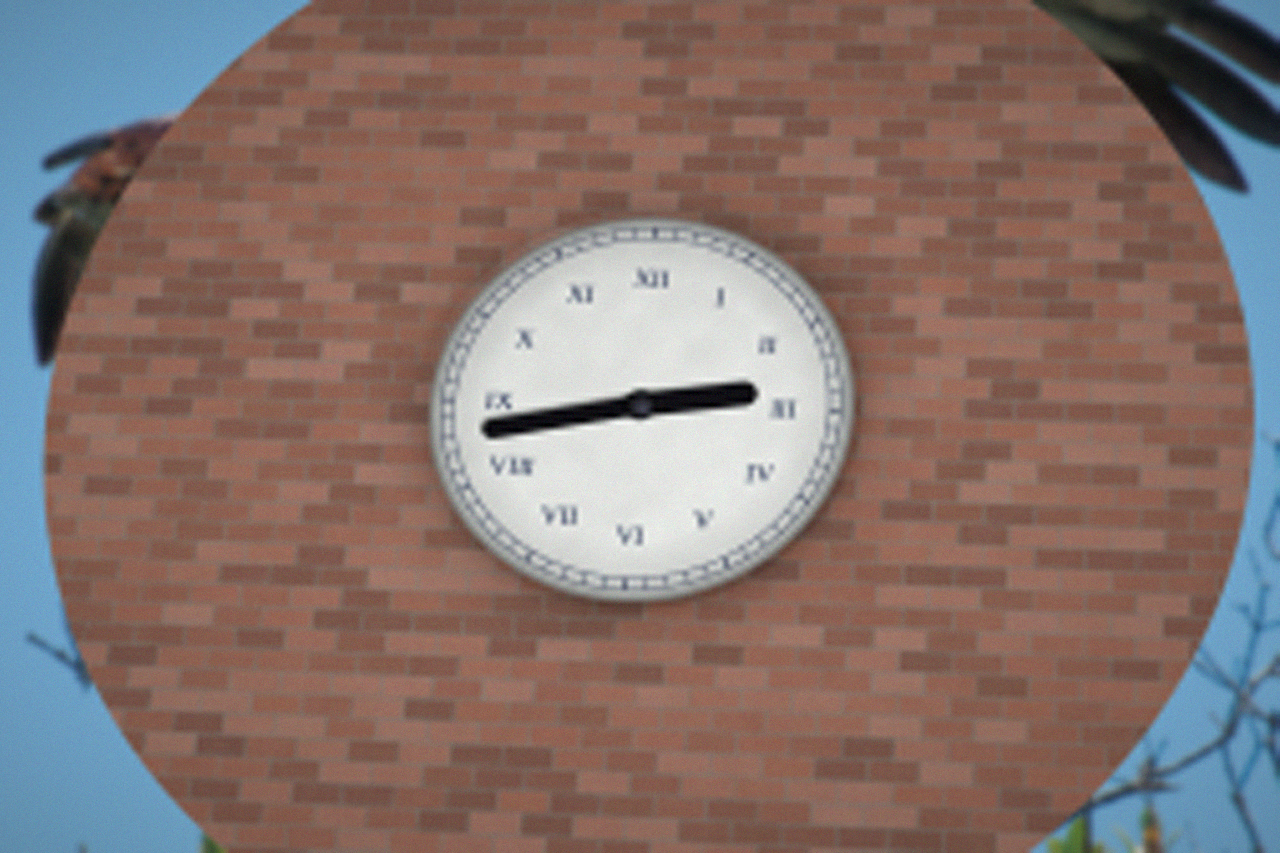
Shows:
2,43
